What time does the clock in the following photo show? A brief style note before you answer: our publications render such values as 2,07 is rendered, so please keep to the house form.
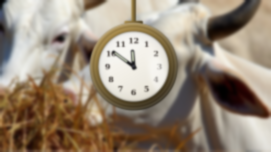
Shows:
11,51
